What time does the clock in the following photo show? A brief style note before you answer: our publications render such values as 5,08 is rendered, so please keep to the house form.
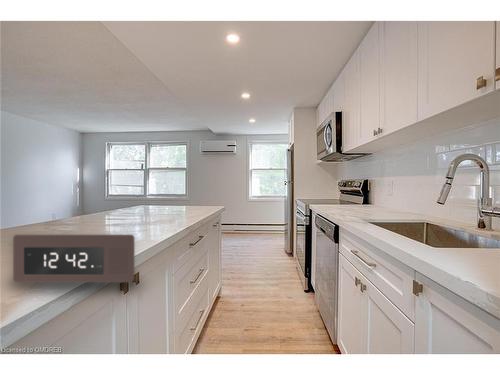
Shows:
12,42
